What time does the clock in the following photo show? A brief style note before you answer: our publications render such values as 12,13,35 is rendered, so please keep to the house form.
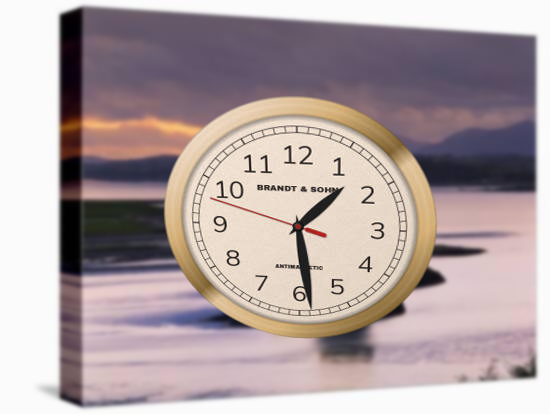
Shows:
1,28,48
